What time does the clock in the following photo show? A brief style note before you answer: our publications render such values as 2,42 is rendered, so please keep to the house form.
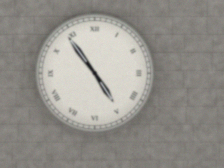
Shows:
4,54
